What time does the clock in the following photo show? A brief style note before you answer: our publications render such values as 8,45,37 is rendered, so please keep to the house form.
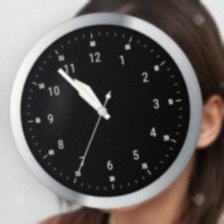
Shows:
10,53,35
